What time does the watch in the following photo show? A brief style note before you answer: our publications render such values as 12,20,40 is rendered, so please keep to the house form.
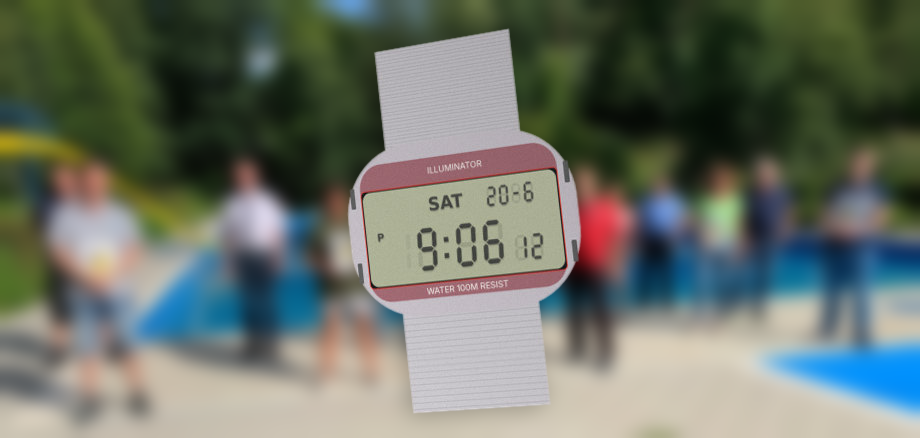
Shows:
9,06,12
